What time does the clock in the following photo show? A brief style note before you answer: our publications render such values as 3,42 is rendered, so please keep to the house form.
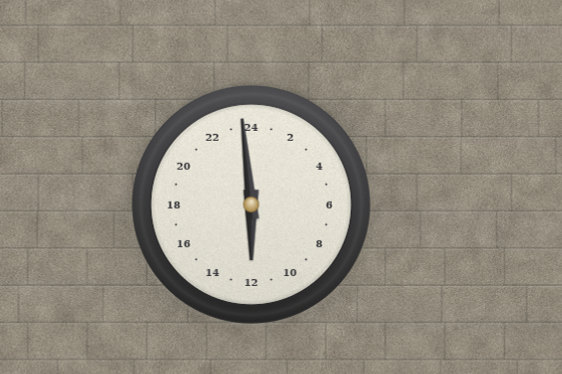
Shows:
11,59
